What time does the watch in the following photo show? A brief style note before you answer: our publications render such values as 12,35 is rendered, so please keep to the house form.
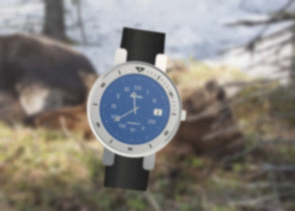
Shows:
11,39
